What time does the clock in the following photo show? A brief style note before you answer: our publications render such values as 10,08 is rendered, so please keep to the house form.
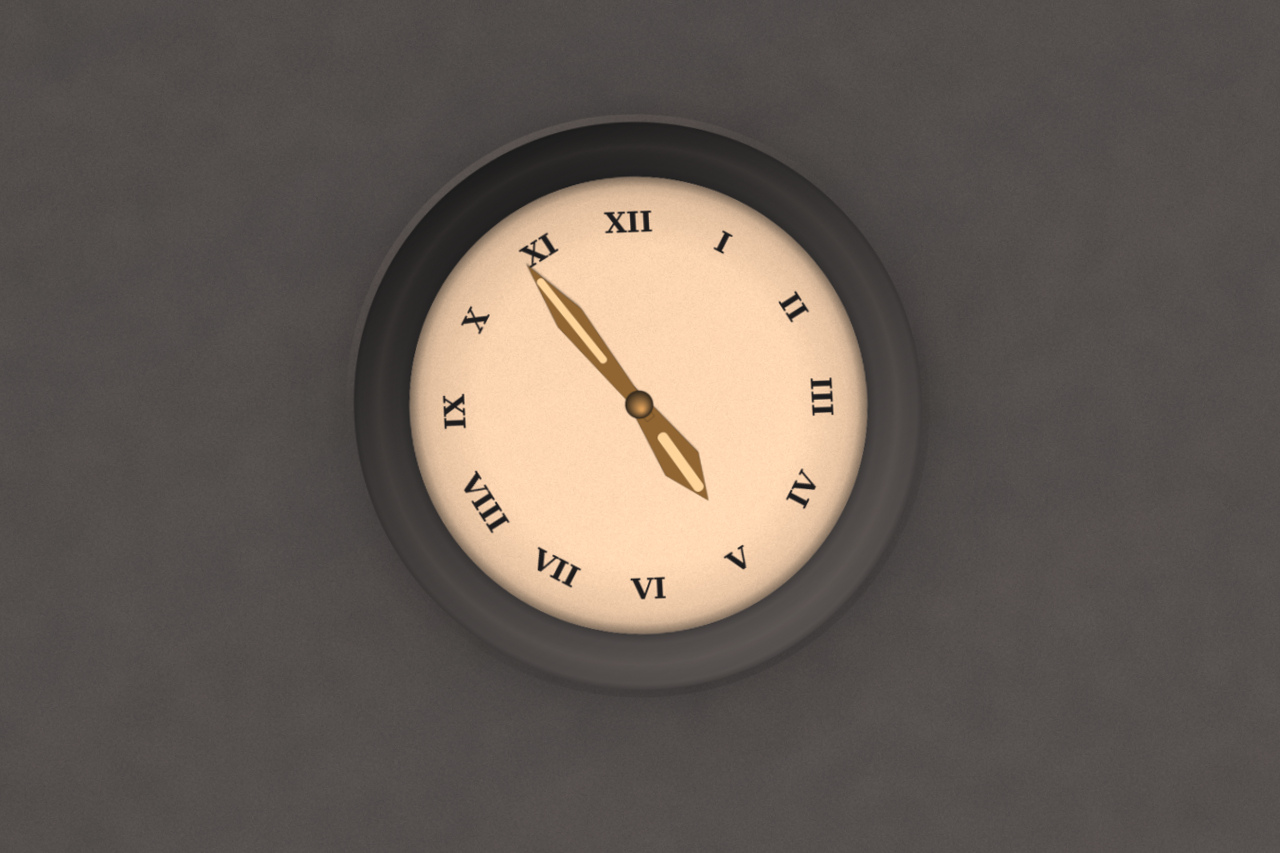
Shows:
4,54
